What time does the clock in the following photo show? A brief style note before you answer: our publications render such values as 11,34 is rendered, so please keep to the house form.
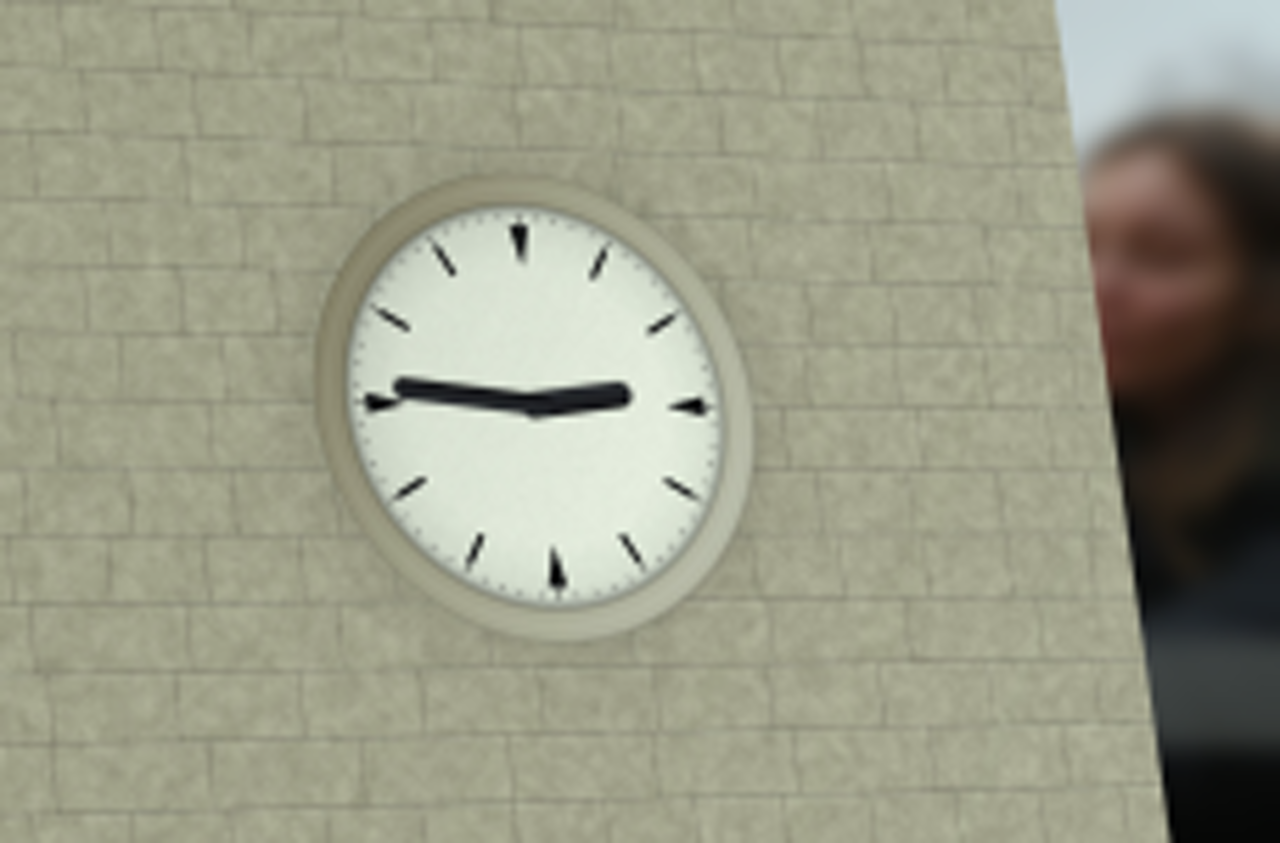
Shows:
2,46
